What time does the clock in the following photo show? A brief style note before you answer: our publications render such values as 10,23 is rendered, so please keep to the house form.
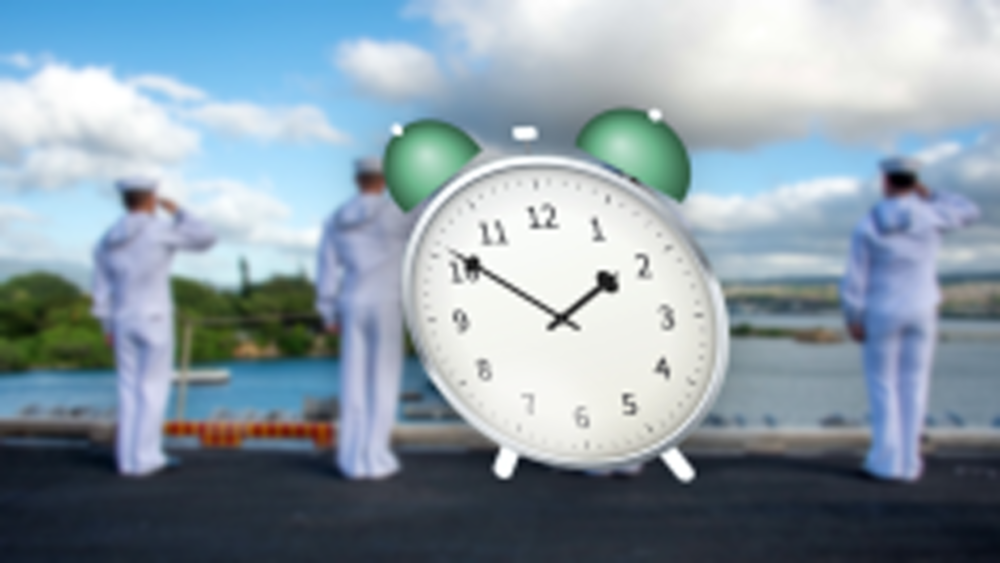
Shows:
1,51
